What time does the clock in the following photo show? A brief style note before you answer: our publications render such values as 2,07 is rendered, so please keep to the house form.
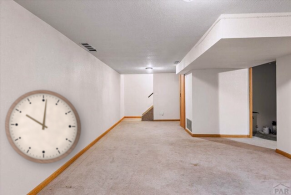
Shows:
10,01
